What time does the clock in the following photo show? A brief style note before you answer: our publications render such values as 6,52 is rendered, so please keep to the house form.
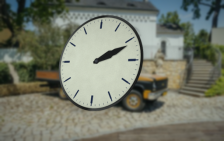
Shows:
2,11
